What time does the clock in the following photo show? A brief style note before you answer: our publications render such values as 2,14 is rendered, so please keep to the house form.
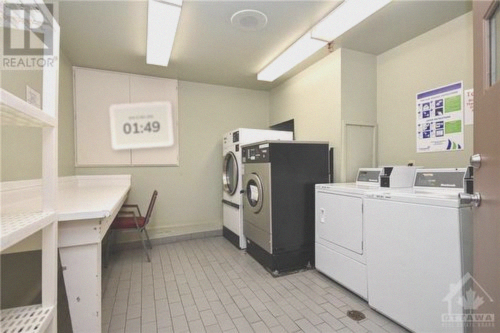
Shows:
1,49
